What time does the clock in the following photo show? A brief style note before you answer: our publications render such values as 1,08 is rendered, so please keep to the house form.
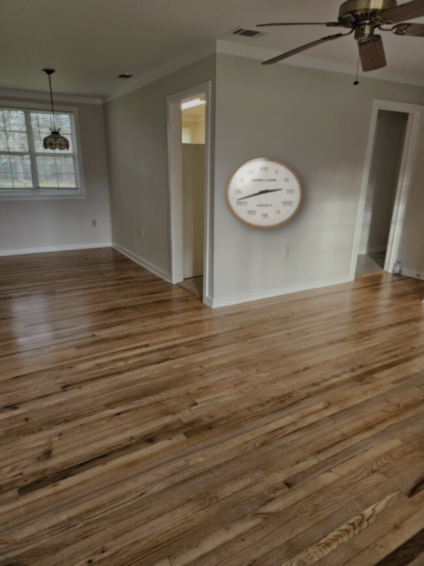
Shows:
2,42
